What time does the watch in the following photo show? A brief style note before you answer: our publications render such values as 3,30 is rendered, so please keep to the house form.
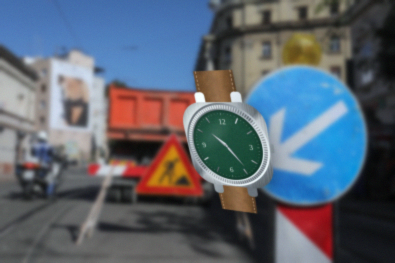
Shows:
10,24
